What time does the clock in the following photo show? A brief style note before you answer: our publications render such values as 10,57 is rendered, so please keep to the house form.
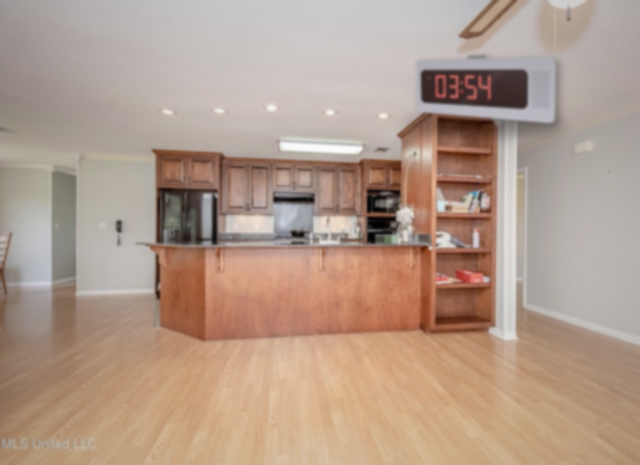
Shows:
3,54
